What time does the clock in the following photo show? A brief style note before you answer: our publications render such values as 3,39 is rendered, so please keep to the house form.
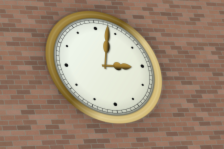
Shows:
3,03
